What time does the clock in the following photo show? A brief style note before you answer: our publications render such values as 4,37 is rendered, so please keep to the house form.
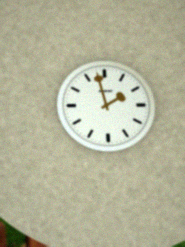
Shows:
1,58
